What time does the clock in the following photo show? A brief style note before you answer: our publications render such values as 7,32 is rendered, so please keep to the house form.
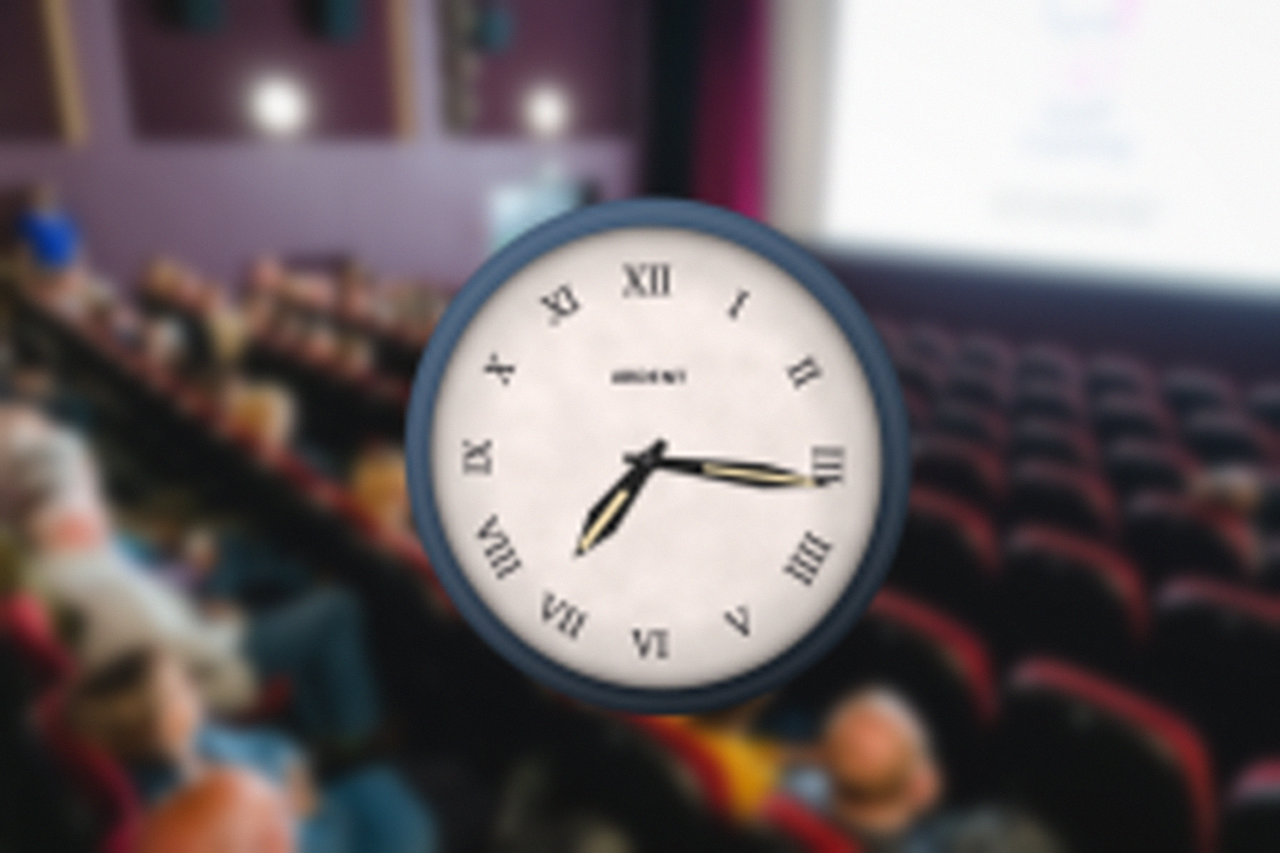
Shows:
7,16
